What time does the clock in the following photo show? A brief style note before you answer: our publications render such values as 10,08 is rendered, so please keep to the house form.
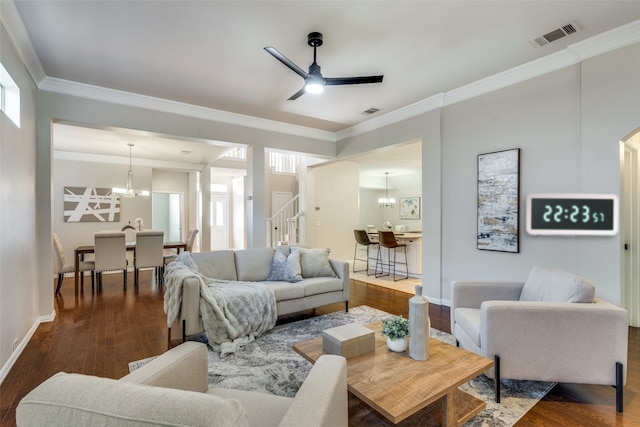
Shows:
22,23
